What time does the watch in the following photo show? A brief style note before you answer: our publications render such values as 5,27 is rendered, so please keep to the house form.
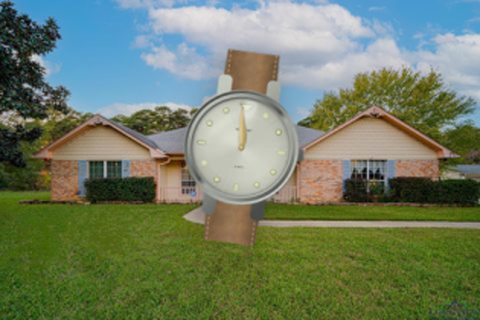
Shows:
11,59
